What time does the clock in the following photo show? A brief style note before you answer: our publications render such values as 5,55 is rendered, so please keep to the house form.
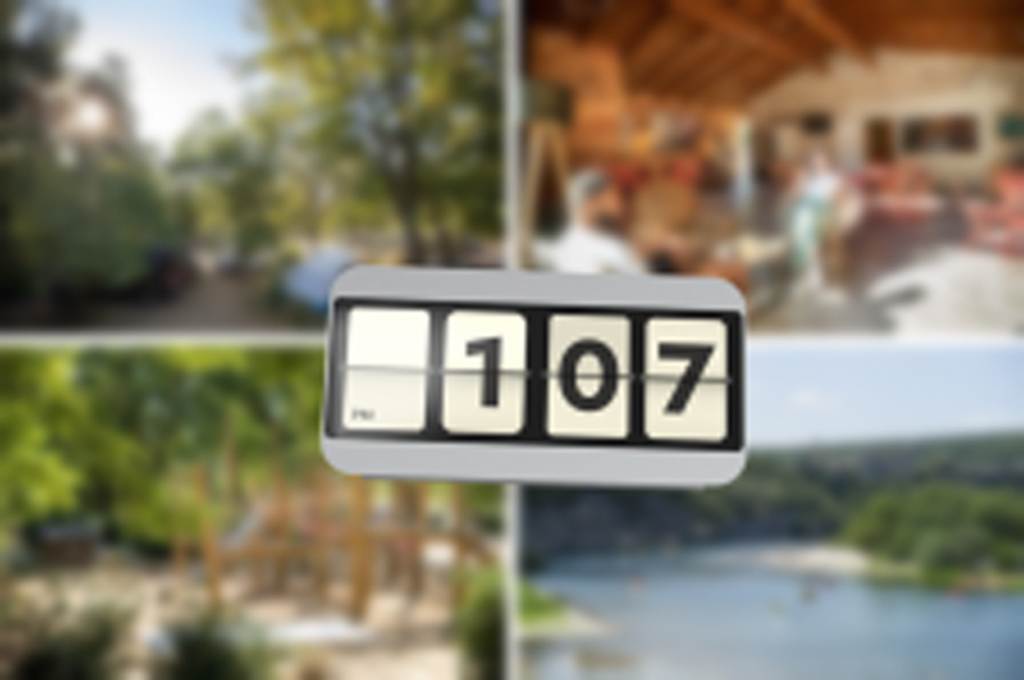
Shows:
1,07
